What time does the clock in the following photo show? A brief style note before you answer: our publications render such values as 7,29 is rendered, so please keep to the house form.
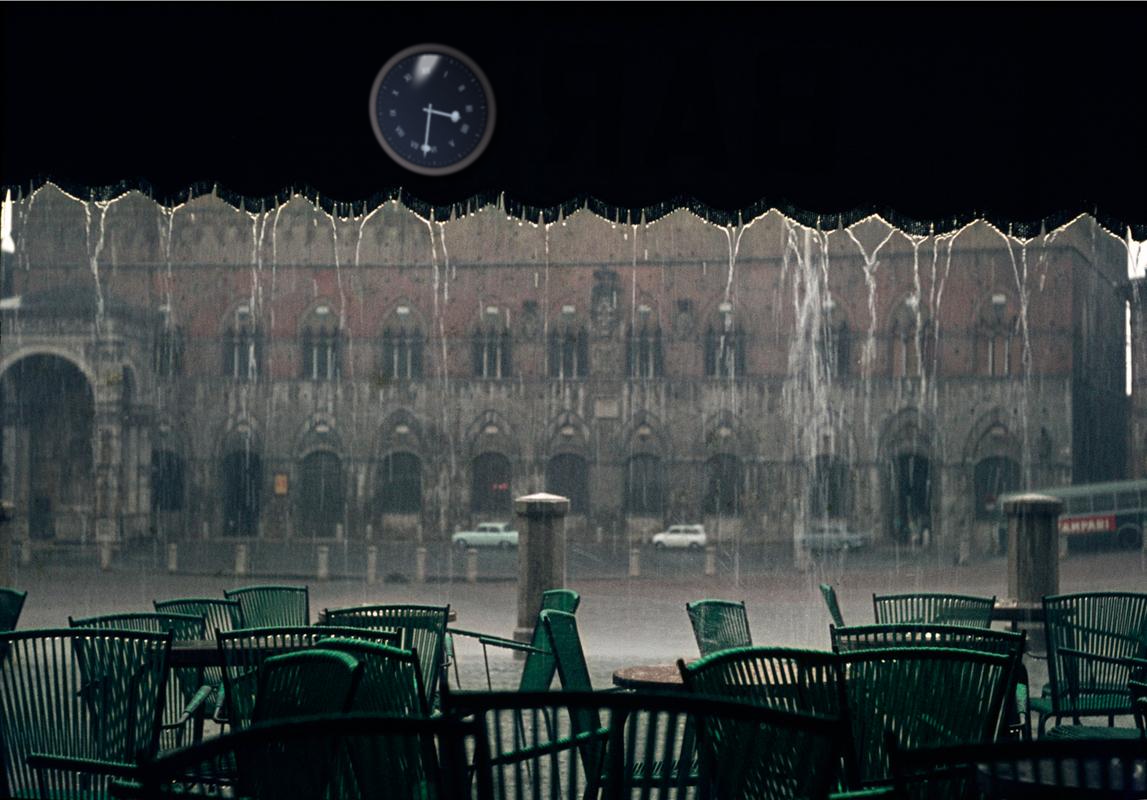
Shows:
3,32
